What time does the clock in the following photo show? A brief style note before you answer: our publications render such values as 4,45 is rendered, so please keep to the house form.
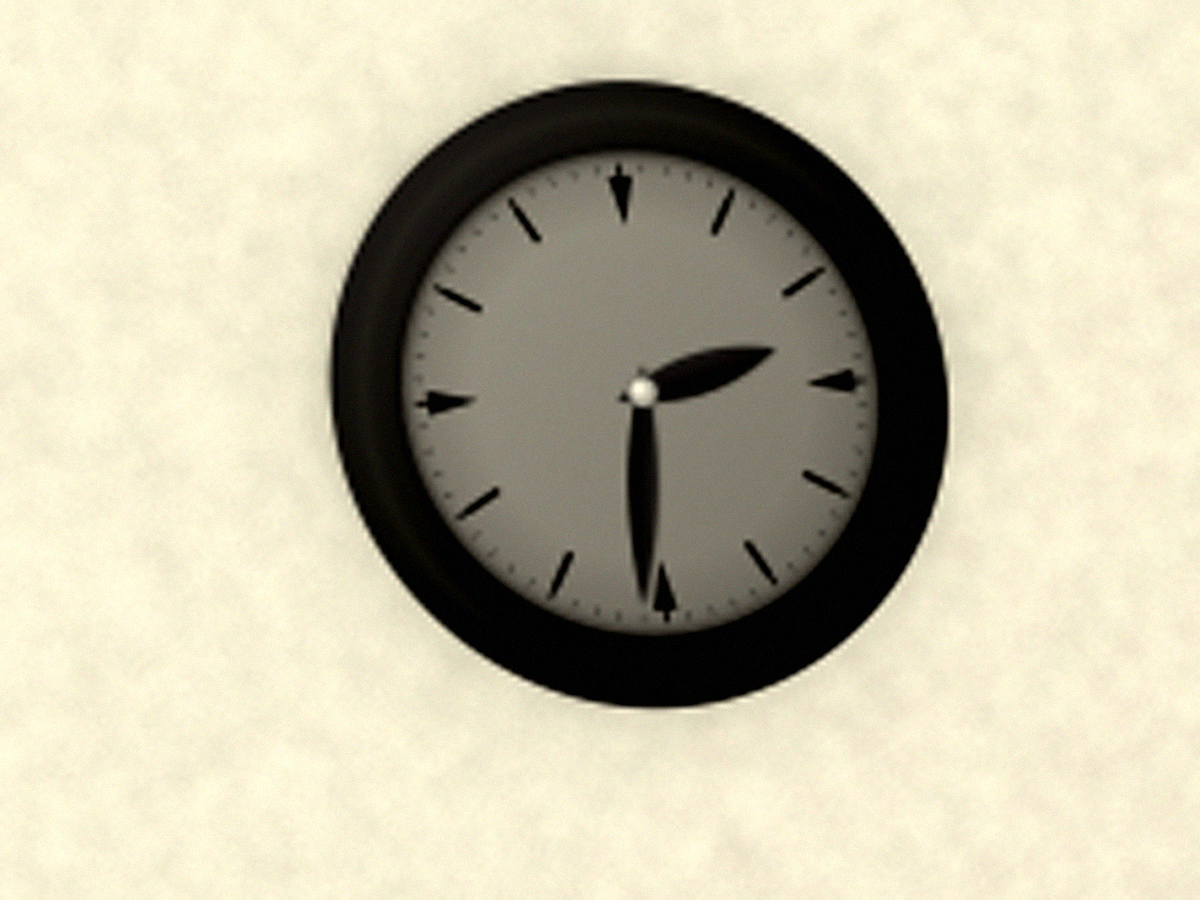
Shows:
2,31
